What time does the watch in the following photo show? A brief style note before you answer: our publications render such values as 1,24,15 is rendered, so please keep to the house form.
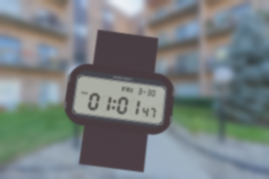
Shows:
1,01,47
